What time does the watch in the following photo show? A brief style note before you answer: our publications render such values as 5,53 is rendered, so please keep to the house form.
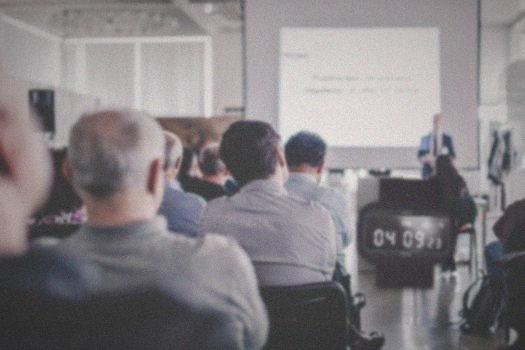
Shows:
4,09
